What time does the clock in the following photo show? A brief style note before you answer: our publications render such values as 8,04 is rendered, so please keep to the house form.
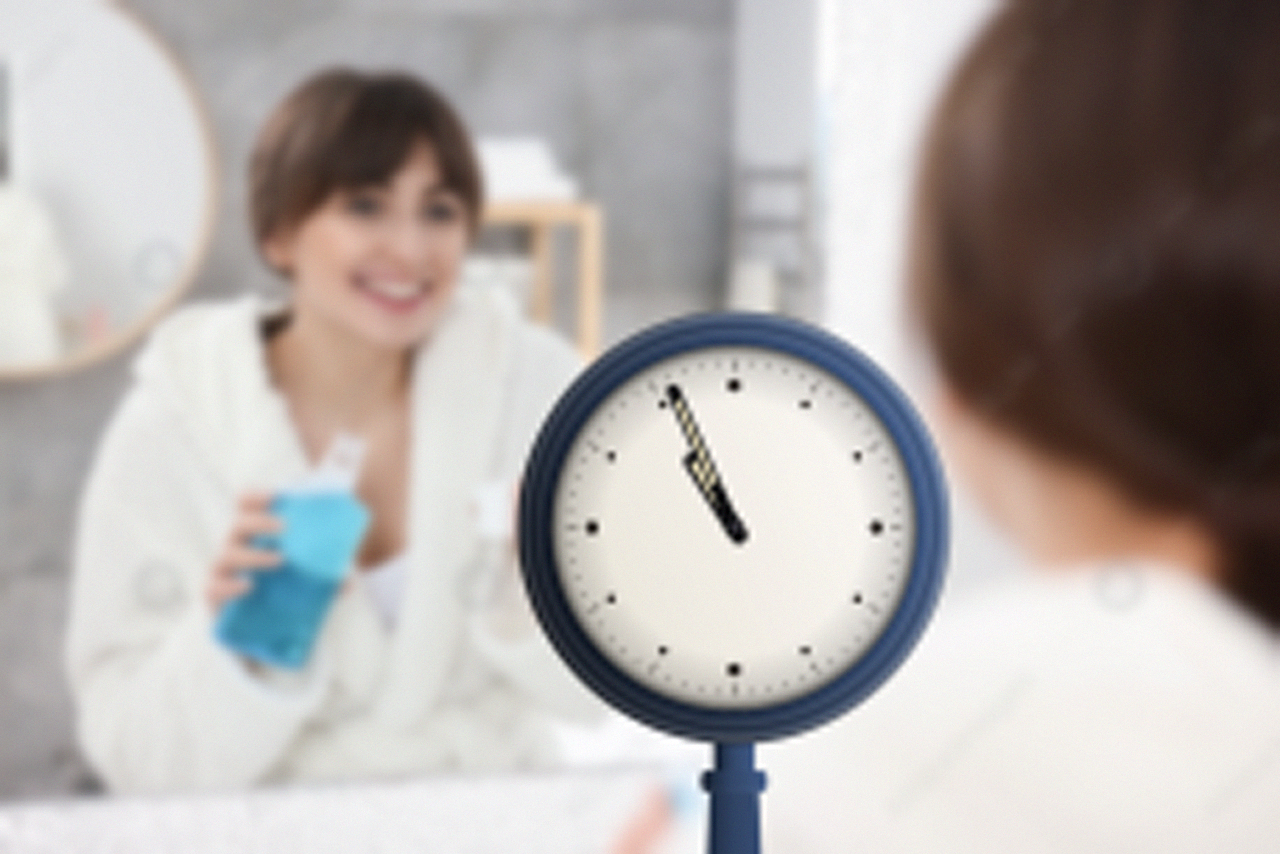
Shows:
10,56
